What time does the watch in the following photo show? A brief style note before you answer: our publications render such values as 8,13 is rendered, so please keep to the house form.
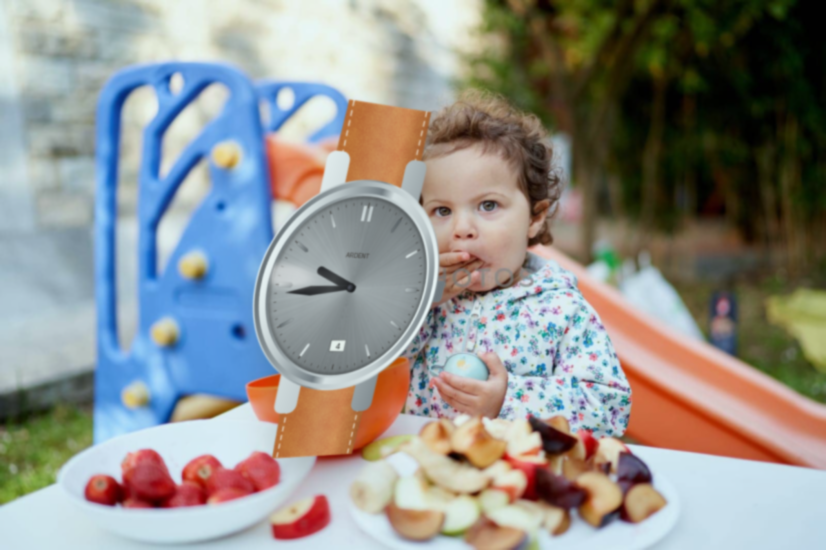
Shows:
9,44
